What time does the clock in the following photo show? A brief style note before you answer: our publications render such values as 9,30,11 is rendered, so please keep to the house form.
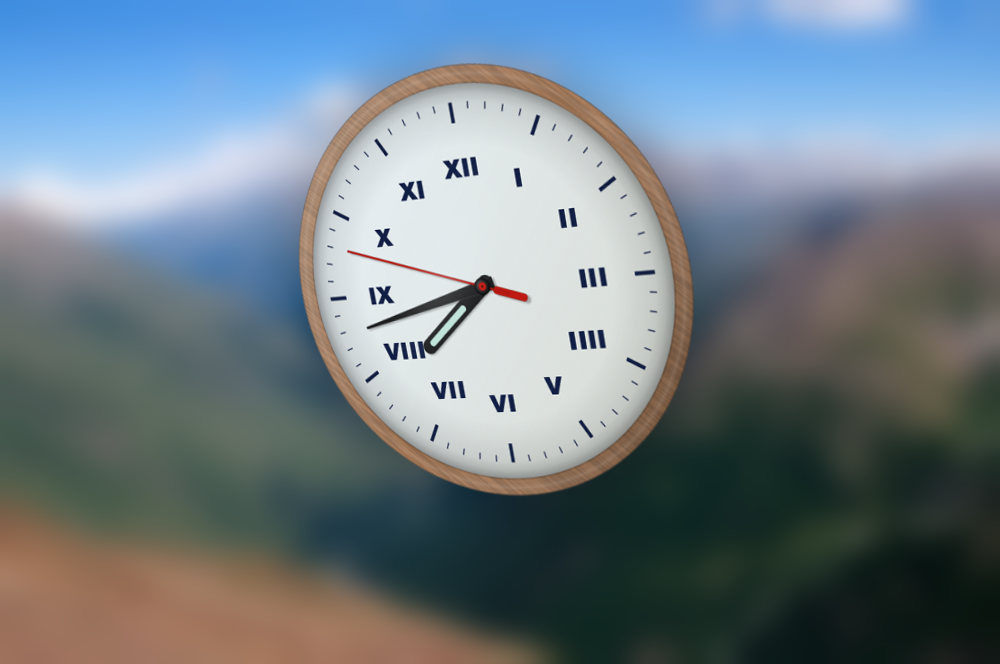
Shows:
7,42,48
